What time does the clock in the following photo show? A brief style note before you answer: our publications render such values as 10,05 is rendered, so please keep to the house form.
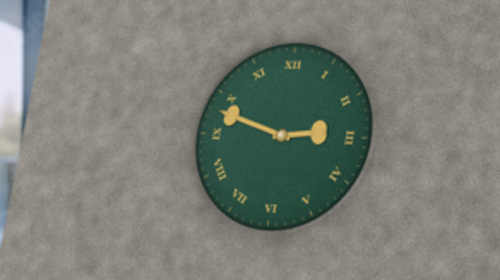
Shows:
2,48
